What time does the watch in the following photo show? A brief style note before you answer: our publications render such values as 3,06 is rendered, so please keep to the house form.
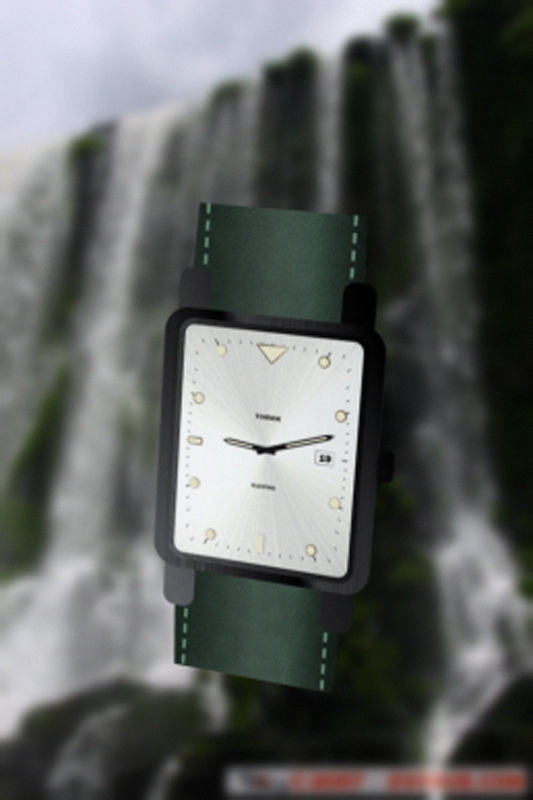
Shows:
9,12
